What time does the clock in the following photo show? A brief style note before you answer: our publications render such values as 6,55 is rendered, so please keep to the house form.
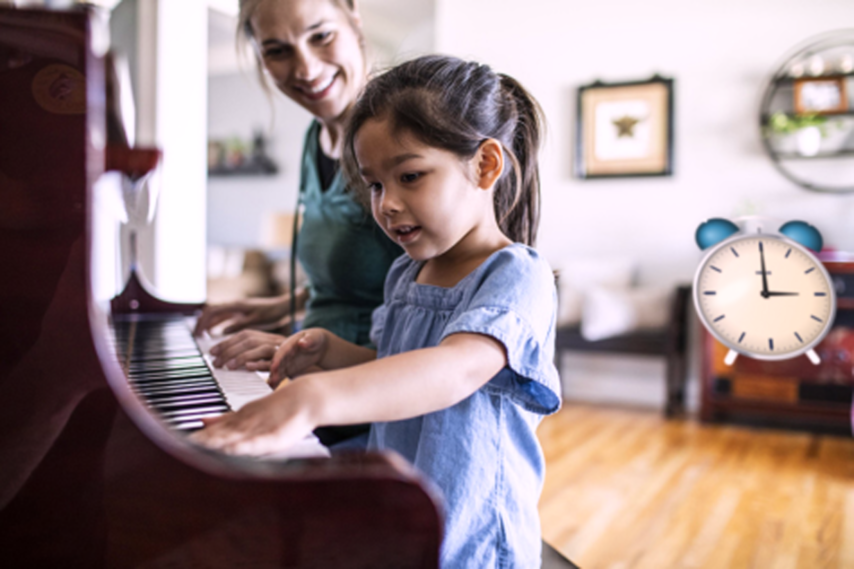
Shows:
3,00
